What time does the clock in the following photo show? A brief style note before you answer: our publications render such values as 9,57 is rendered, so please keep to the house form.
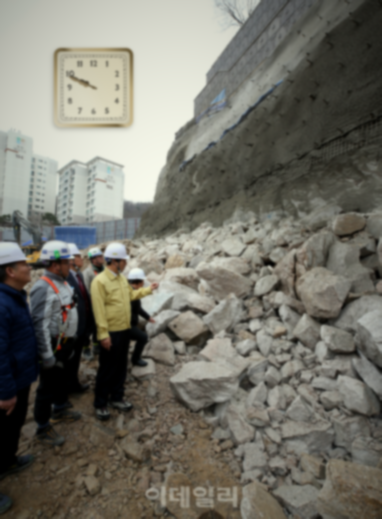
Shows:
9,49
